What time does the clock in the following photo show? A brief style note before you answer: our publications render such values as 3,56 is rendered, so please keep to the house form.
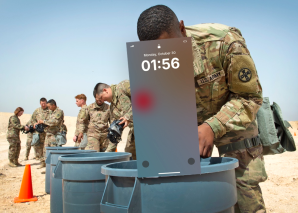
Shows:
1,56
